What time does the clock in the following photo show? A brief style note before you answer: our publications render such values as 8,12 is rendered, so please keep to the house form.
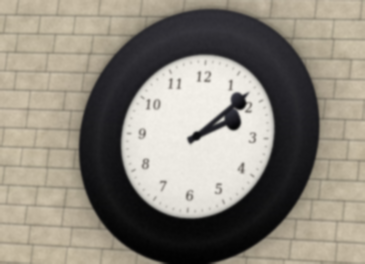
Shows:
2,08
